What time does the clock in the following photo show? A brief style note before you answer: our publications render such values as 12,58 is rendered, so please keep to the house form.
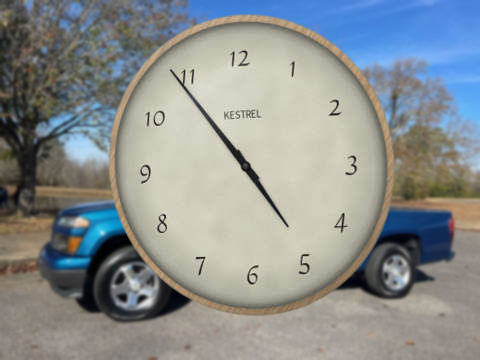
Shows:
4,54
